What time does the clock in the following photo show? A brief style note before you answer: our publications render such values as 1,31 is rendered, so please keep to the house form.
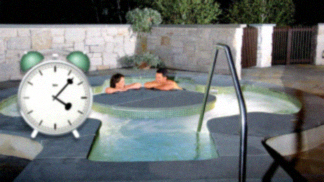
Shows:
4,07
